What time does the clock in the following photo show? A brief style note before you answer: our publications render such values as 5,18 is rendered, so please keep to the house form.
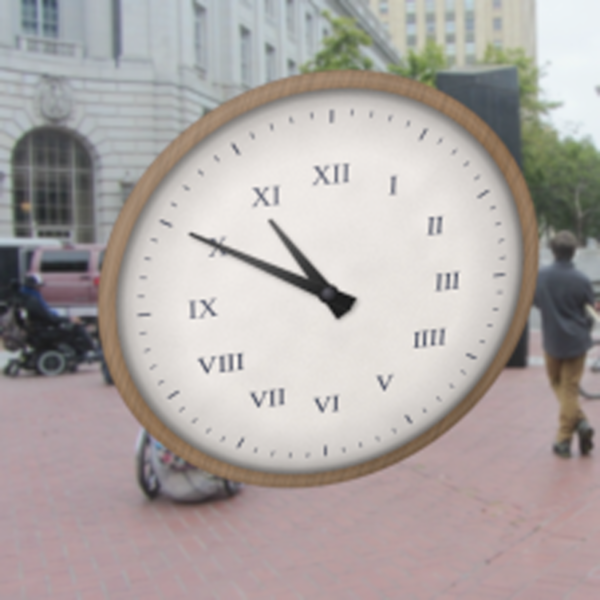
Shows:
10,50
